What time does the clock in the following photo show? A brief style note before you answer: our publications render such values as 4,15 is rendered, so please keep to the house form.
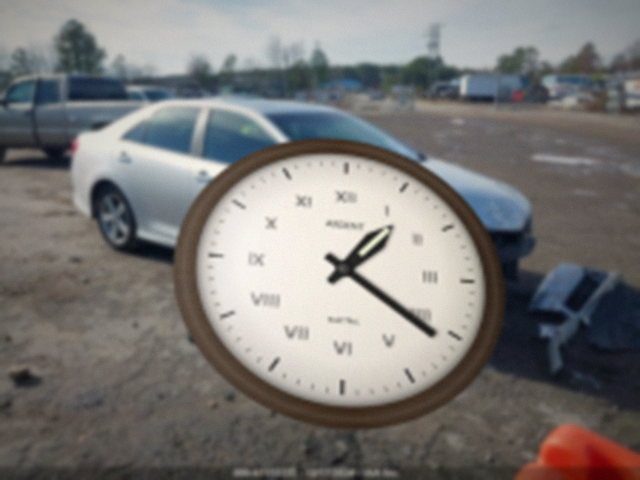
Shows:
1,21
